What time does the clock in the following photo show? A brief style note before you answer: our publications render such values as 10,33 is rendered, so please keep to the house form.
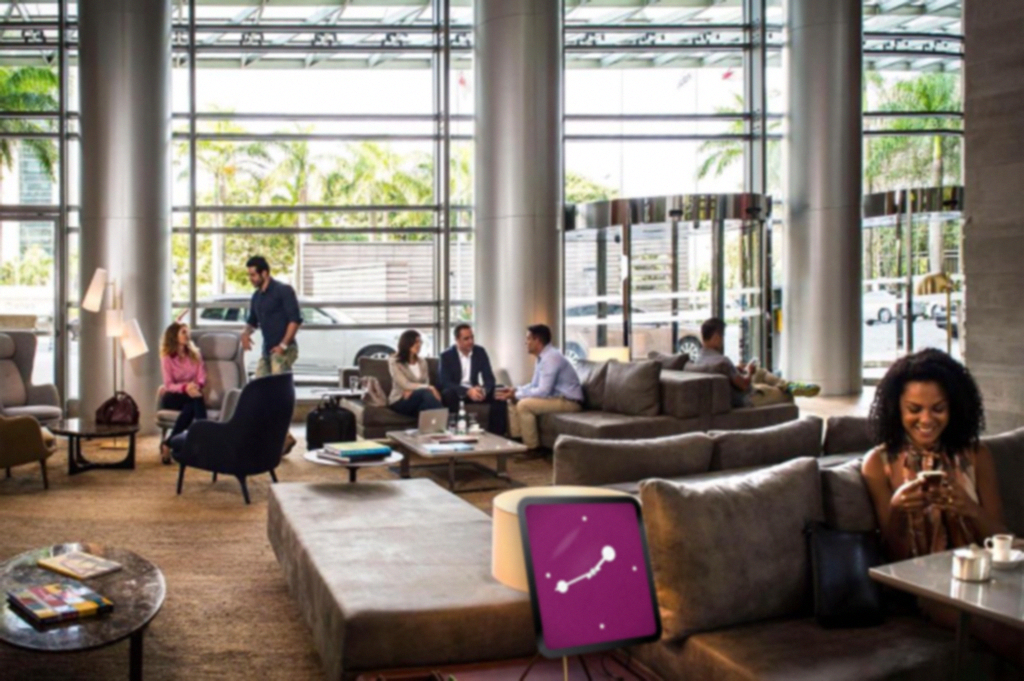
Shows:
1,42
